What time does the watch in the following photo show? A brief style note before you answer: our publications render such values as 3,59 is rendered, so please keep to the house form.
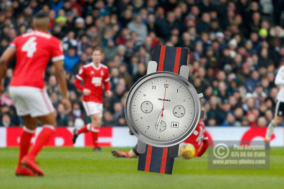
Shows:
6,31
